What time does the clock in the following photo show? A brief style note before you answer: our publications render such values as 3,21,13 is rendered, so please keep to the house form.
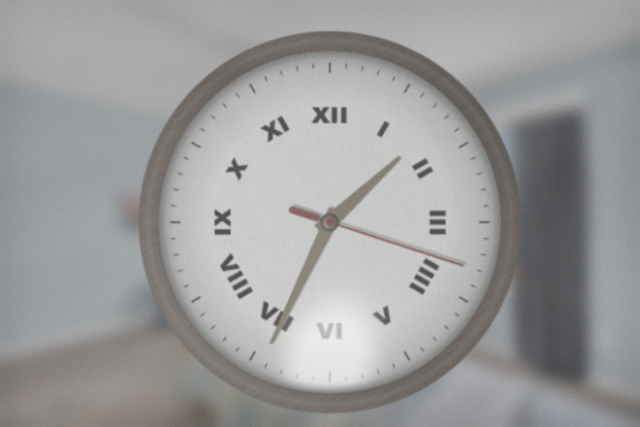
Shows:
1,34,18
